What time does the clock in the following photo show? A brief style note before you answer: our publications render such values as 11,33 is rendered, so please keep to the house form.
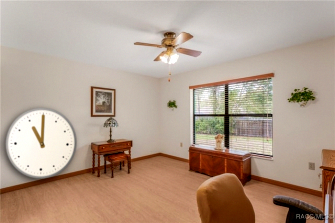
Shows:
11,00
